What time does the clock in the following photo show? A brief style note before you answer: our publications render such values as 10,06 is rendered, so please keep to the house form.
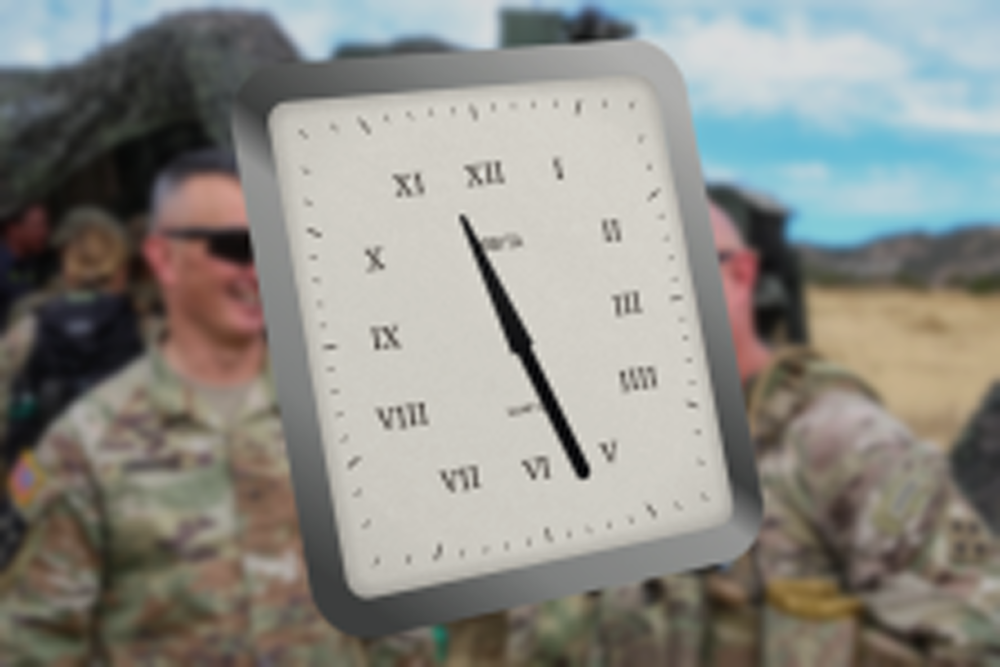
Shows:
11,27
